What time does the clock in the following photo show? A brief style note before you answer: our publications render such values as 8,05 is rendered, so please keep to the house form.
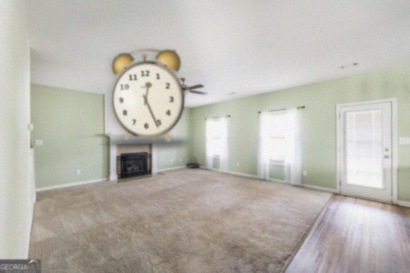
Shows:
12,26
